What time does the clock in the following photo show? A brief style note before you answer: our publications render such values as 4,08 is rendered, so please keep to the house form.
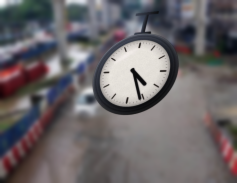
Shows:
4,26
